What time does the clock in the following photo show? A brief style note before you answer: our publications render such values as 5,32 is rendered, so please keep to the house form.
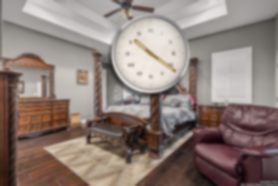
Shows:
10,21
